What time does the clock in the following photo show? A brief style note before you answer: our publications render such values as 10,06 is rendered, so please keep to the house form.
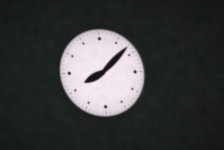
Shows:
8,08
